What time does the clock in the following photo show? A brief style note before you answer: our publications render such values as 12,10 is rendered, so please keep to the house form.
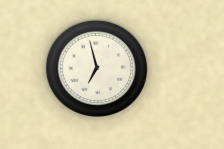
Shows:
6,58
